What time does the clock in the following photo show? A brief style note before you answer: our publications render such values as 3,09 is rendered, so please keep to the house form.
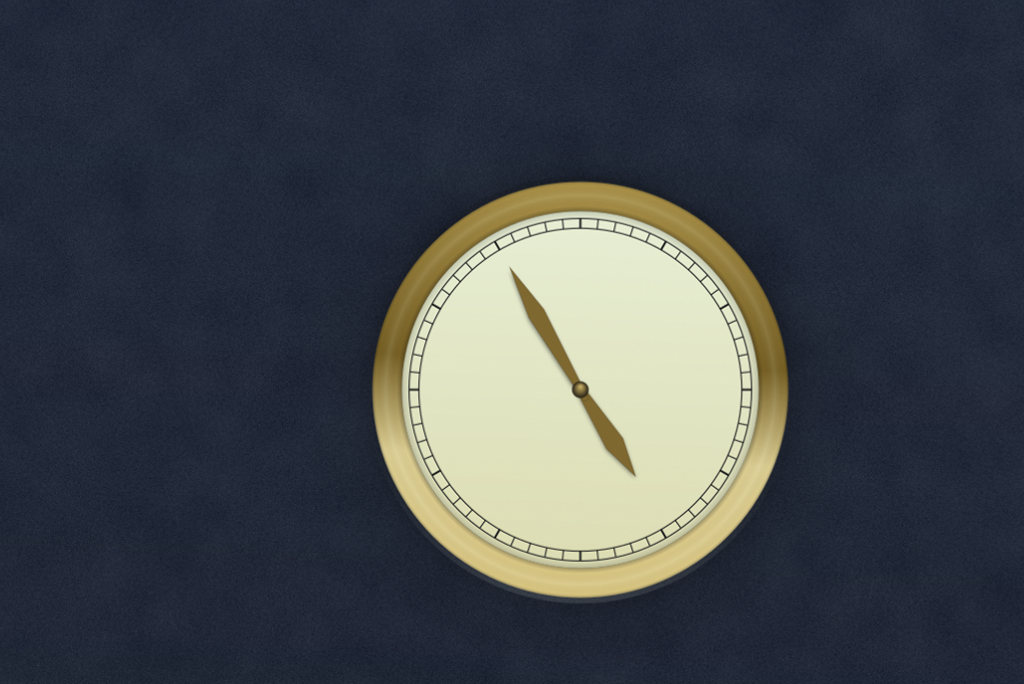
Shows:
4,55
